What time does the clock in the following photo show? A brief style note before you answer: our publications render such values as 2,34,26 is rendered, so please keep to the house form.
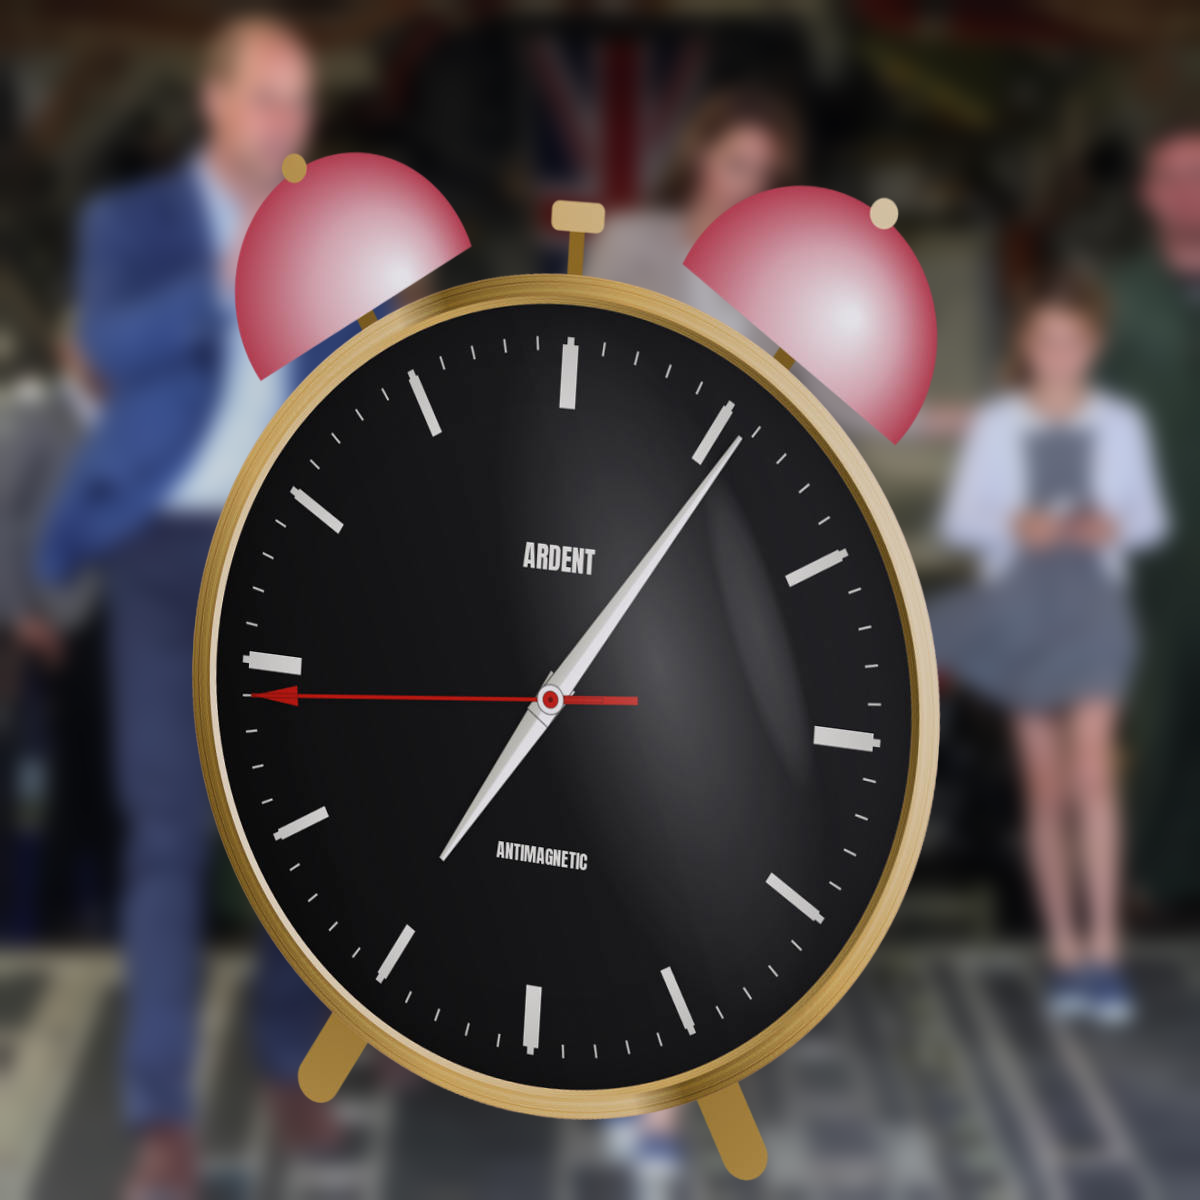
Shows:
7,05,44
